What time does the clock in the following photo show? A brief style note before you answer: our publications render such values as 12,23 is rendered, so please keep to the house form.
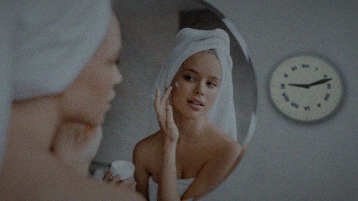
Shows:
9,12
